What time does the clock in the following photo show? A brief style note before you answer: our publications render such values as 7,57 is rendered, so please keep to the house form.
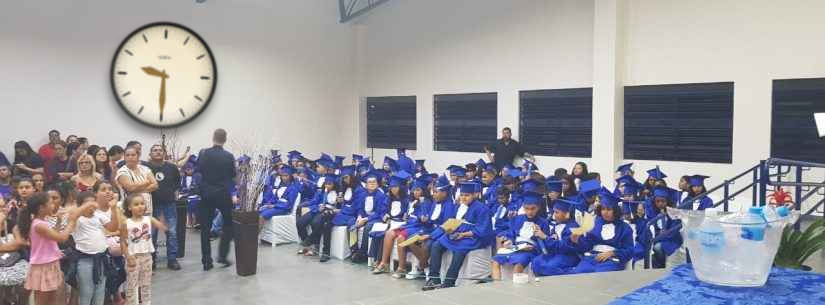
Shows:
9,30
